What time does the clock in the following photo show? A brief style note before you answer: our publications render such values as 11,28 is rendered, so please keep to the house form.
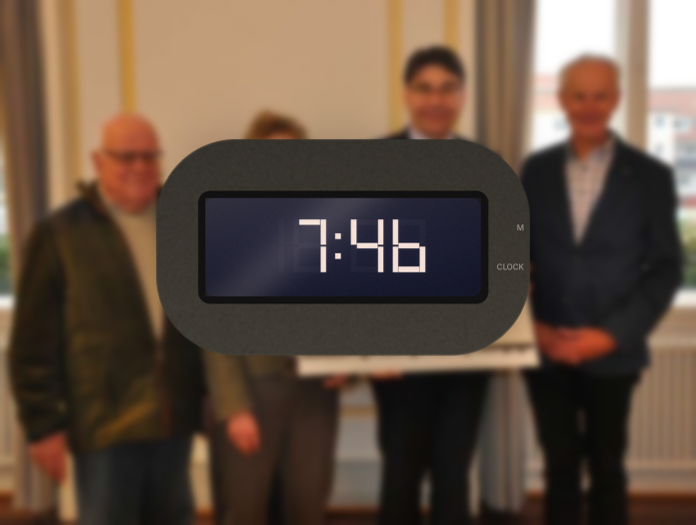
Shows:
7,46
